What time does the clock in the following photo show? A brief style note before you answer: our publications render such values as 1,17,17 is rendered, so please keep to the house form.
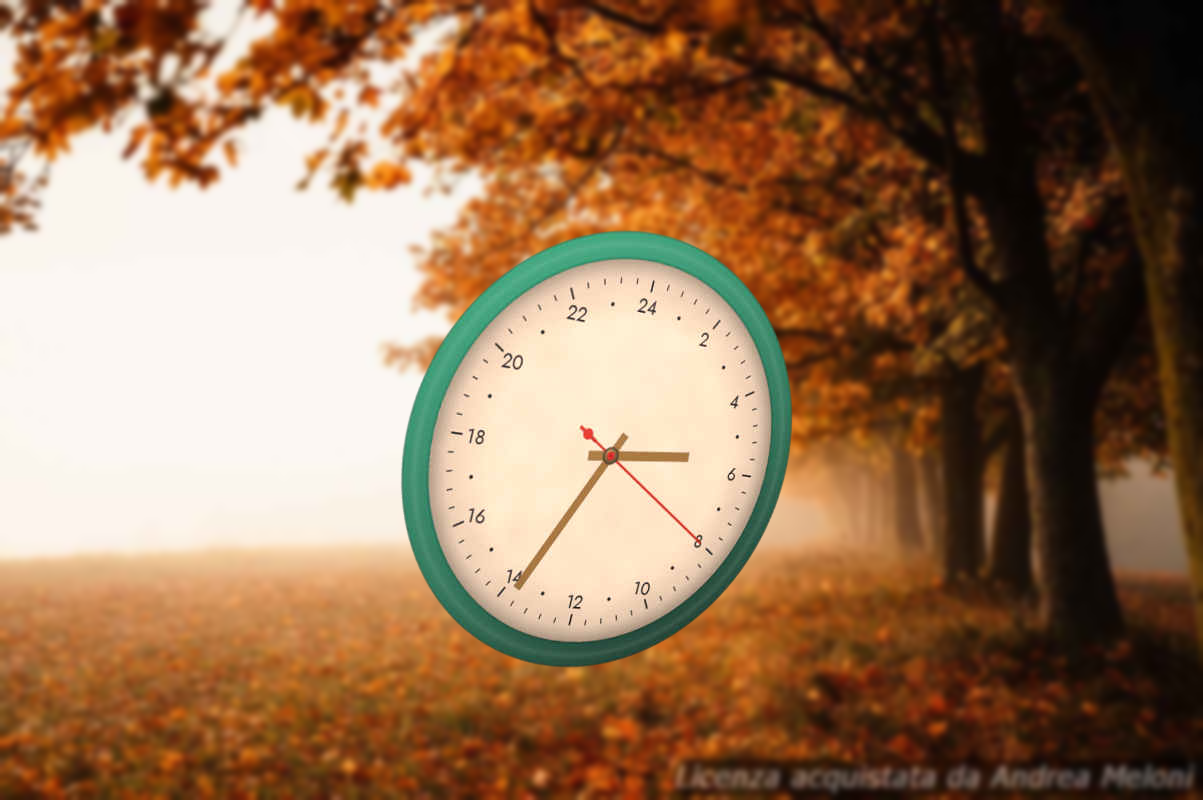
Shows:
5,34,20
